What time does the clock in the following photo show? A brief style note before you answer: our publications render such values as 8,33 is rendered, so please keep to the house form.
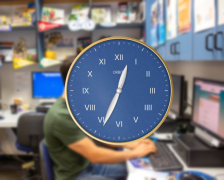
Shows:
12,34
